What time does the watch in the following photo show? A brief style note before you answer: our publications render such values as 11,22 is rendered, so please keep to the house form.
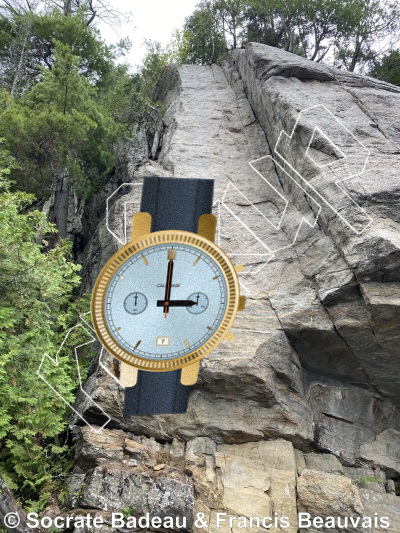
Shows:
3,00
